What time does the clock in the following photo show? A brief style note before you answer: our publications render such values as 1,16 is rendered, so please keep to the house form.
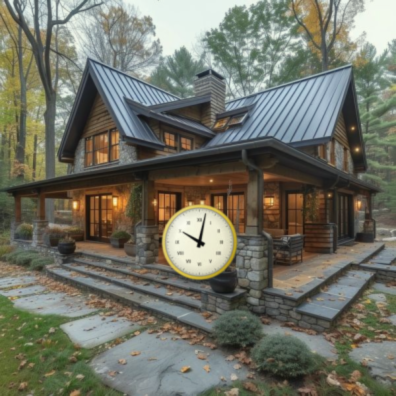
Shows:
10,02
